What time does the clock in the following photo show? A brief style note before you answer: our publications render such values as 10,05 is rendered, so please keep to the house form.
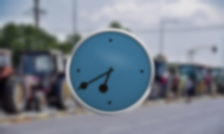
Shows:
6,40
